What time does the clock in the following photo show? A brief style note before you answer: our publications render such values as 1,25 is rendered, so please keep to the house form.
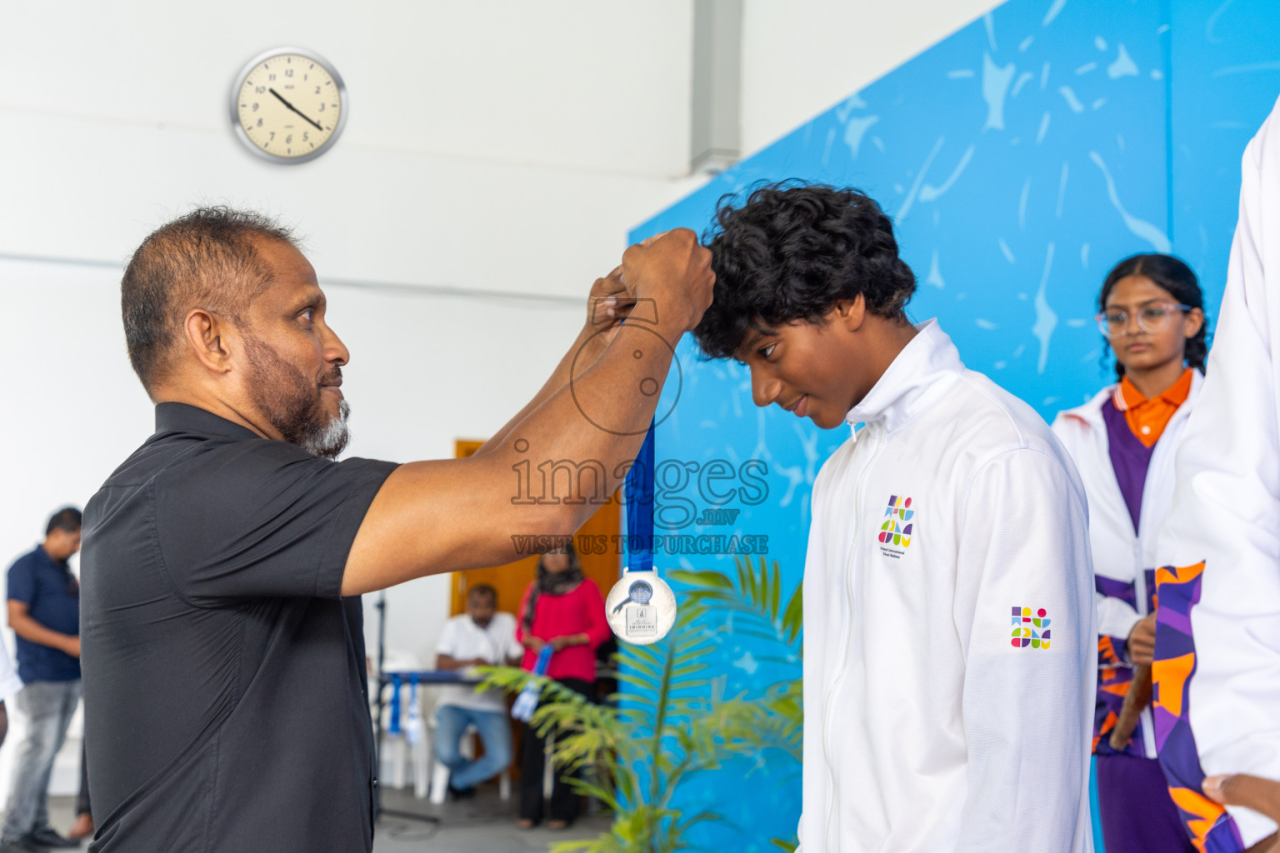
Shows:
10,21
